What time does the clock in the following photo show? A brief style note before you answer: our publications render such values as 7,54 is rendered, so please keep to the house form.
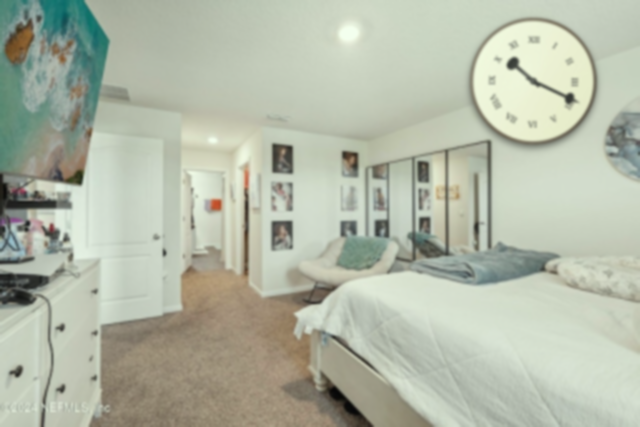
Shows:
10,19
